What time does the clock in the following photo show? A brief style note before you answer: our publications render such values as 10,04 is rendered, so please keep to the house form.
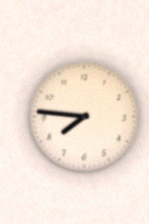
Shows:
7,46
